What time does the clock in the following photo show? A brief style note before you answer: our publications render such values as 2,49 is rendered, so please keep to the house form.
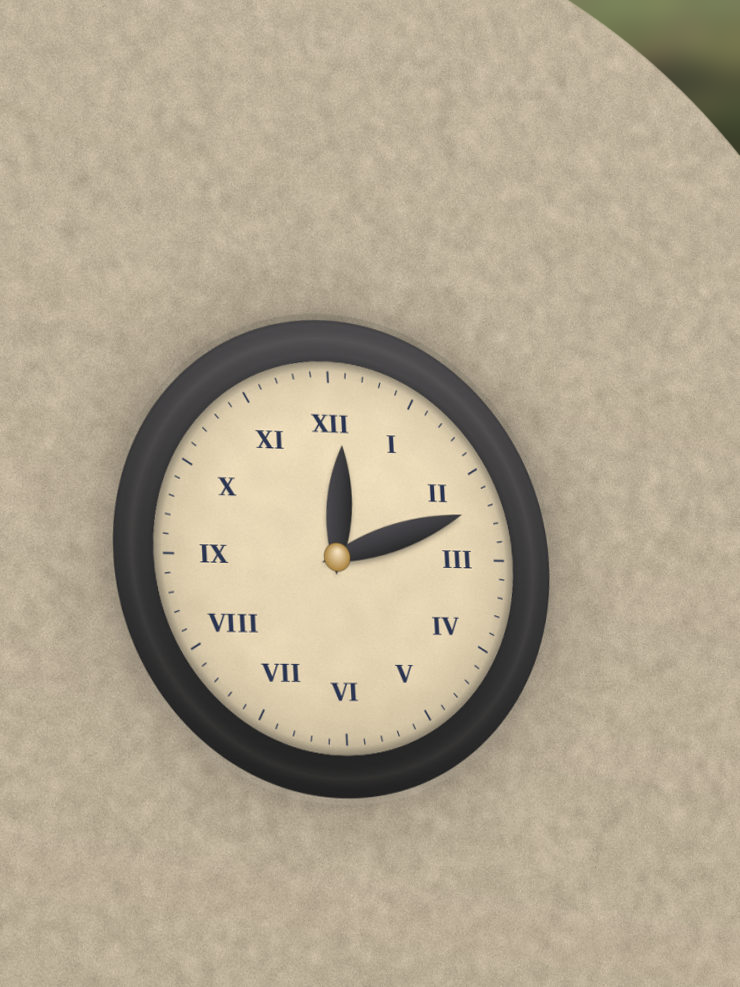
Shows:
12,12
